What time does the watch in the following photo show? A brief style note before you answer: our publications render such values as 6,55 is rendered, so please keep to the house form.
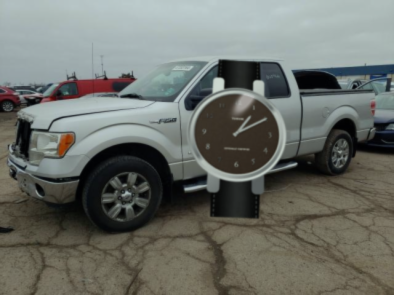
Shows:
1,10
